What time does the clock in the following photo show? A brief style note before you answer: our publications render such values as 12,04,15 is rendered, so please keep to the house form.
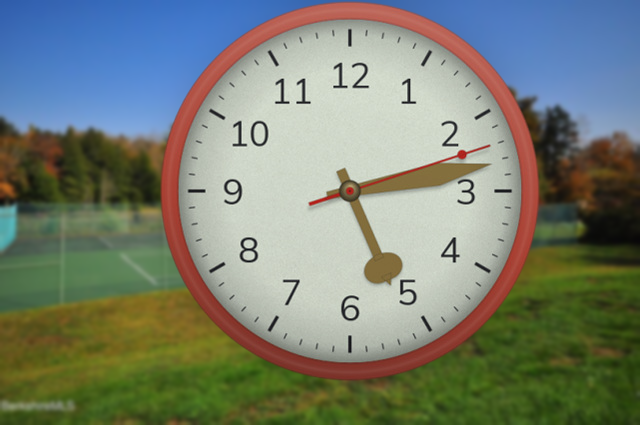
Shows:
5,13,12
